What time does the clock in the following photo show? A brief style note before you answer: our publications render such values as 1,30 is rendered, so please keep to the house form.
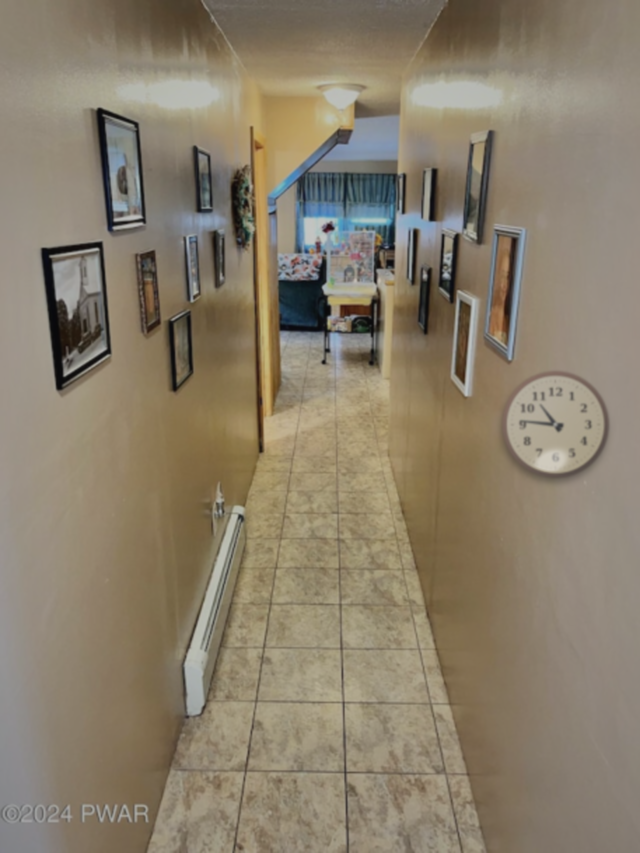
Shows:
10,46
